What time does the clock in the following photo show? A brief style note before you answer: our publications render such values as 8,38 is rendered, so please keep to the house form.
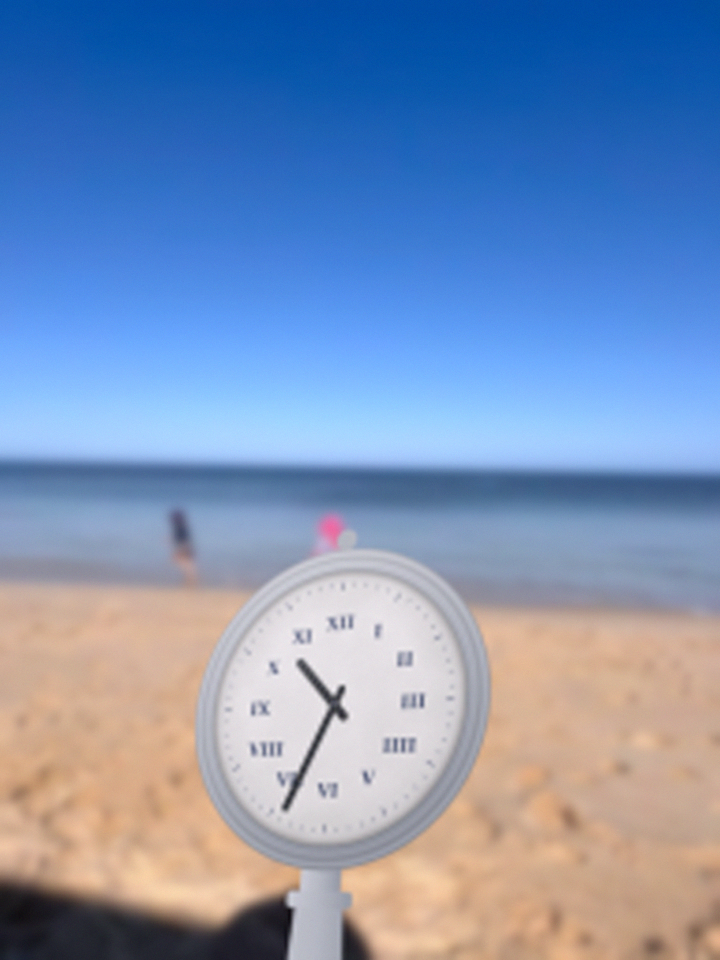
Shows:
10,34
